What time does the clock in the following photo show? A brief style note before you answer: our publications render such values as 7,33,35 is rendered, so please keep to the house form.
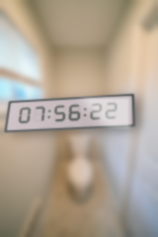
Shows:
7,56,22
